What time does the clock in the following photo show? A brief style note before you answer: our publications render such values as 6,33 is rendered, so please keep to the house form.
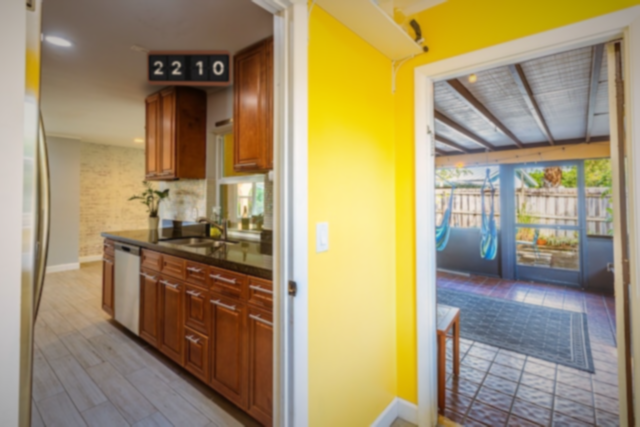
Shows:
22,10
